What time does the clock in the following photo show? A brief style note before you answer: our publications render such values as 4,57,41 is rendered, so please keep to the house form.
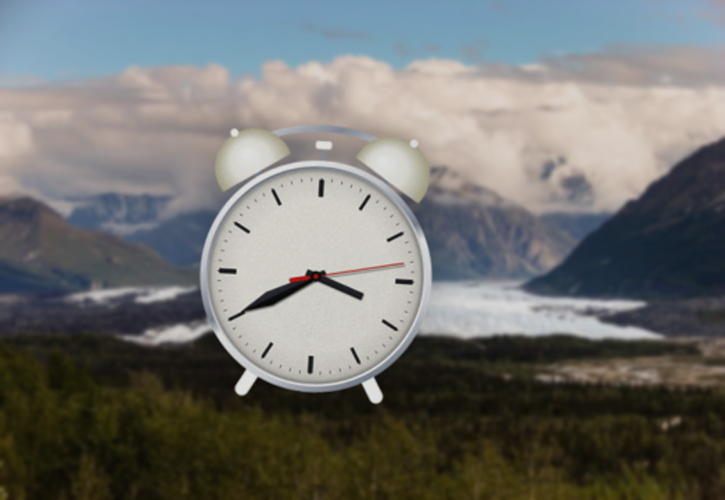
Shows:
3,40,13
